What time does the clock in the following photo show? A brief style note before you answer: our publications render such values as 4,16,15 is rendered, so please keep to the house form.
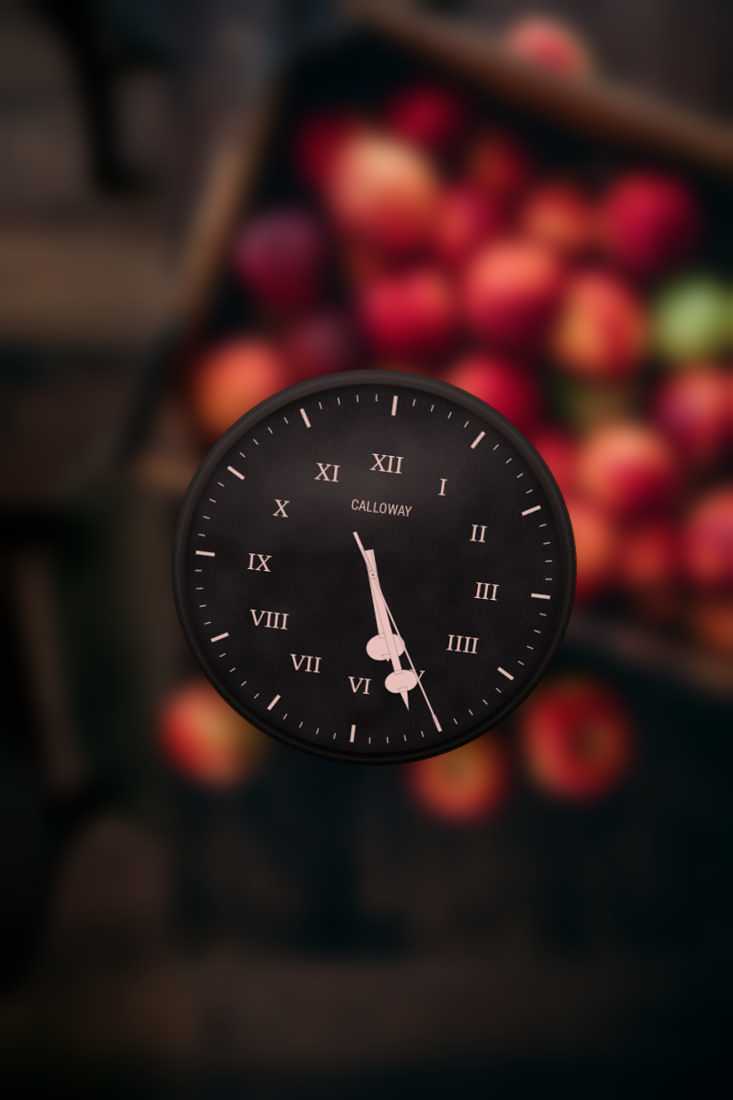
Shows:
5,26,25
